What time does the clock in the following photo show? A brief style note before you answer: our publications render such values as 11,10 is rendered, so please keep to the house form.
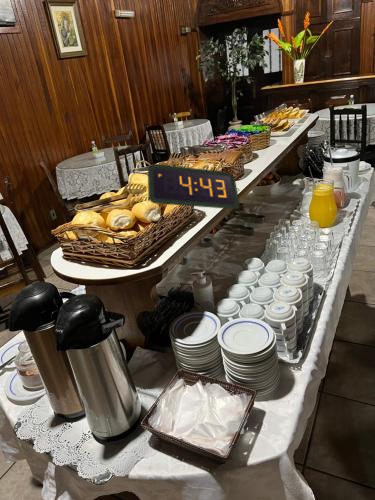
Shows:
4,43
